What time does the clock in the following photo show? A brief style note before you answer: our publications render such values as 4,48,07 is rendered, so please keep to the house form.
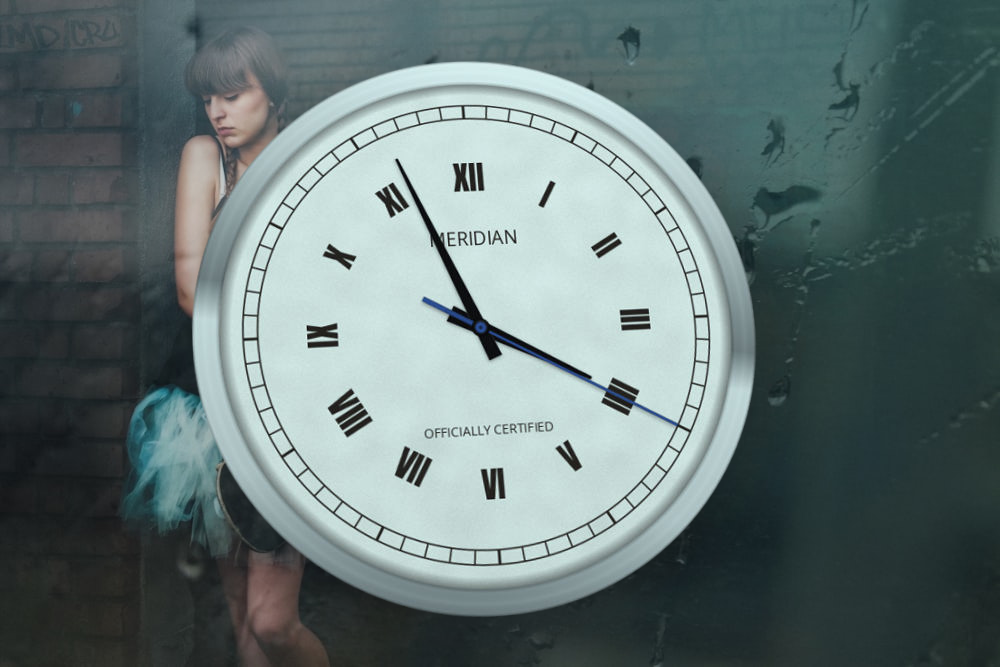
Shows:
3,56,20
